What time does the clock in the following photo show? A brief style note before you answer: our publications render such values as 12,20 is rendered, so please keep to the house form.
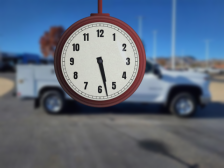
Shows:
5,28
